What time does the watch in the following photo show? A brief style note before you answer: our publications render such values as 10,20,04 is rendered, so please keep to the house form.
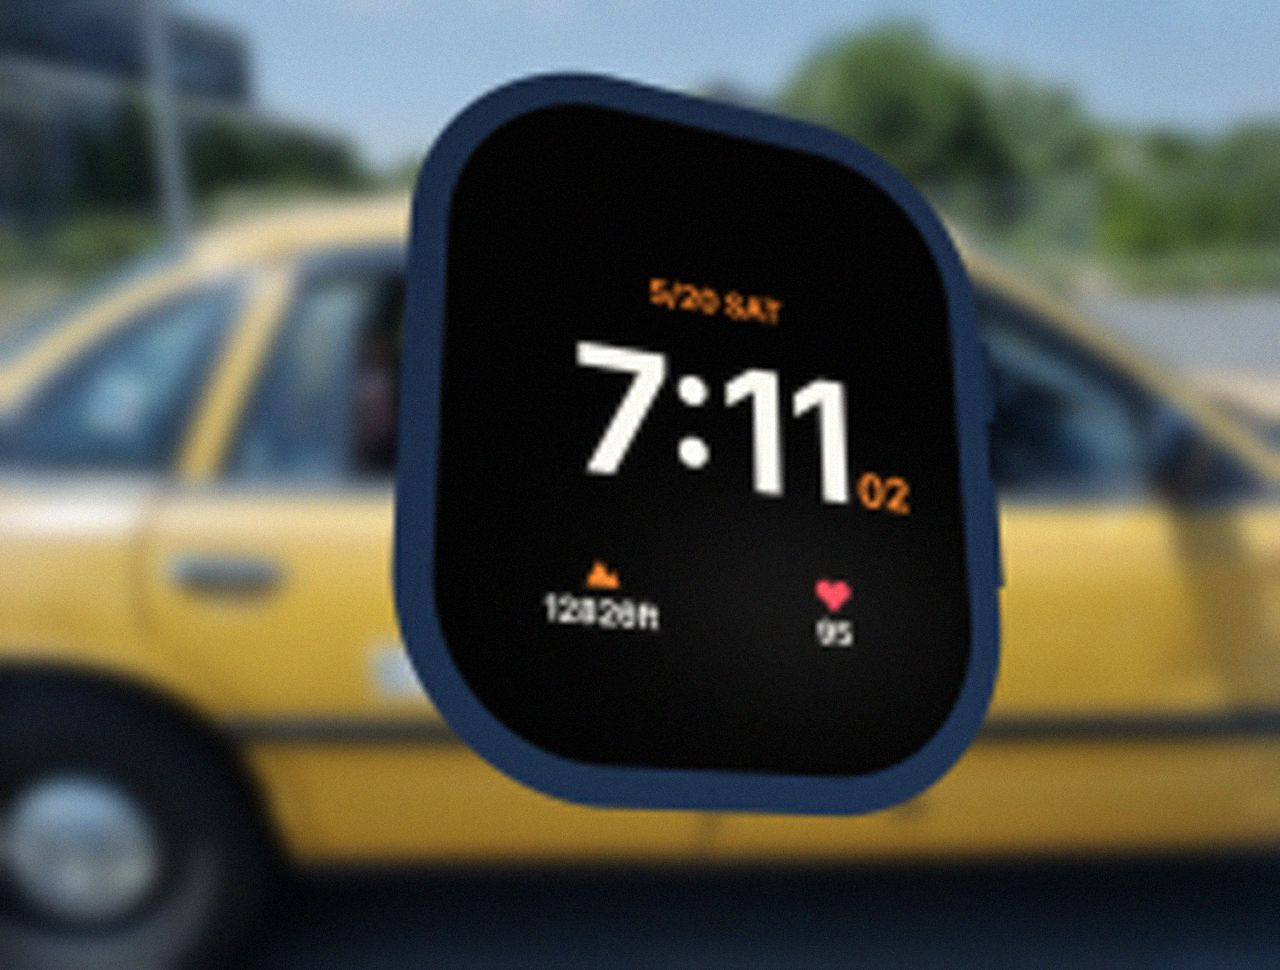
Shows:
7,11,02
